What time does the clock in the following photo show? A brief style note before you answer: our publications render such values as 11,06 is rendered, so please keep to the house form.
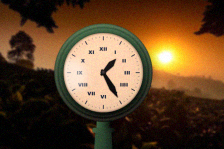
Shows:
1,25
